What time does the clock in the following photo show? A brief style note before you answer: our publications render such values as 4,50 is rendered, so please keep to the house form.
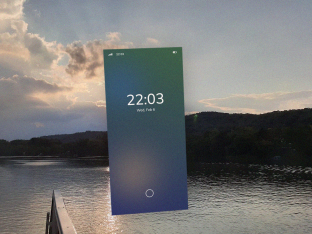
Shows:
22,03
